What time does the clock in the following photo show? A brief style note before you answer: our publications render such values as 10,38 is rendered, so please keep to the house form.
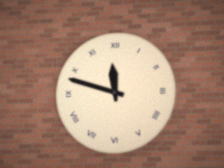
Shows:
11,48
